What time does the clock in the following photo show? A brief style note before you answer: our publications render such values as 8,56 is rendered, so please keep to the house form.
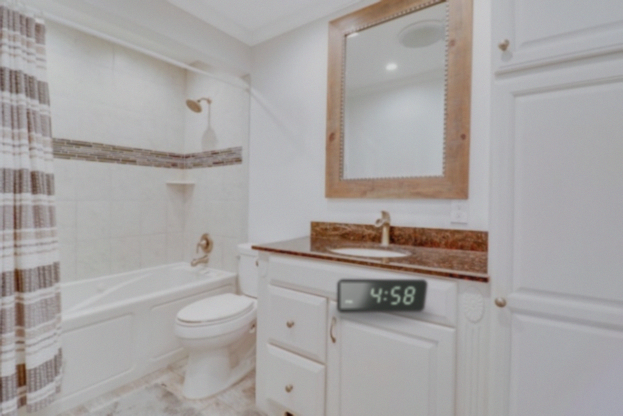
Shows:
4,58
